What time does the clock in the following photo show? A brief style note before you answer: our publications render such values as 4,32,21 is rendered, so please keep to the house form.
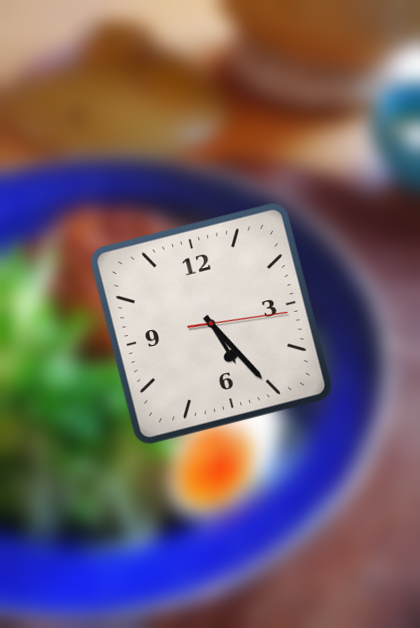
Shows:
5,25,16
